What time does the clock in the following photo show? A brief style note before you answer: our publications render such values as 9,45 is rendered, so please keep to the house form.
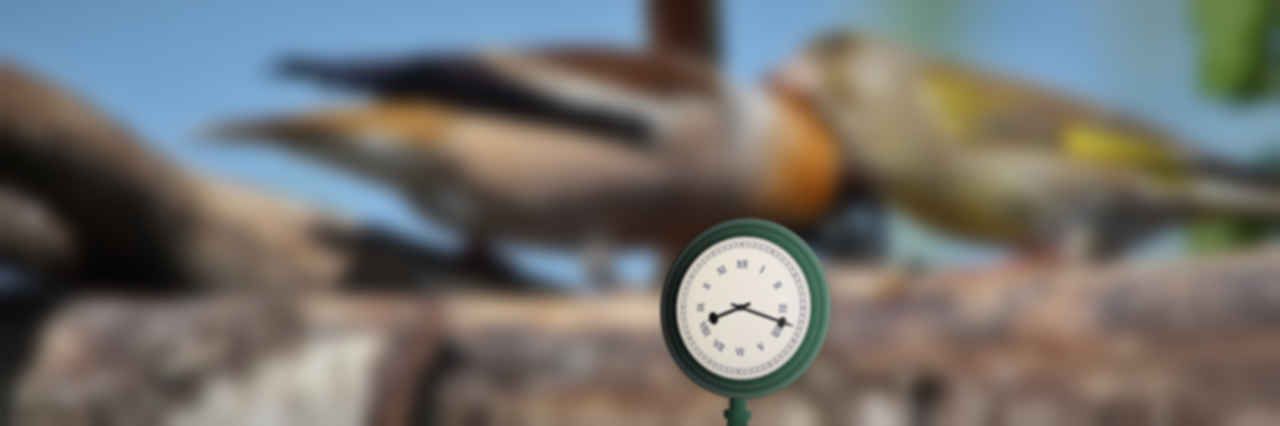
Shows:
8,18
